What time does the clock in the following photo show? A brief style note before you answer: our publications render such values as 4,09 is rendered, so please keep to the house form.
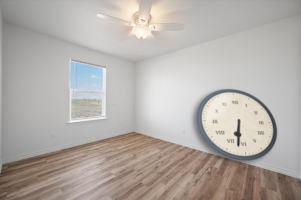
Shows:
6,32
